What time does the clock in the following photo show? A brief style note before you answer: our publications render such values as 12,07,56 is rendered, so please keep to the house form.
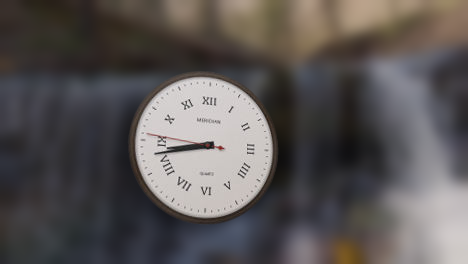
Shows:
8,42,46
